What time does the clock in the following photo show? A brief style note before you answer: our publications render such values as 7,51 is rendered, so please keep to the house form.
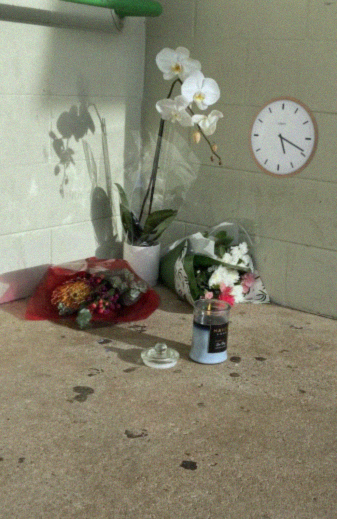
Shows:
5,19
